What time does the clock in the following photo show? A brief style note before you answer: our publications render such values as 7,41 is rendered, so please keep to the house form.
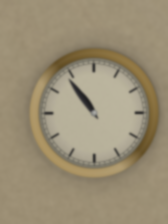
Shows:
10,54
